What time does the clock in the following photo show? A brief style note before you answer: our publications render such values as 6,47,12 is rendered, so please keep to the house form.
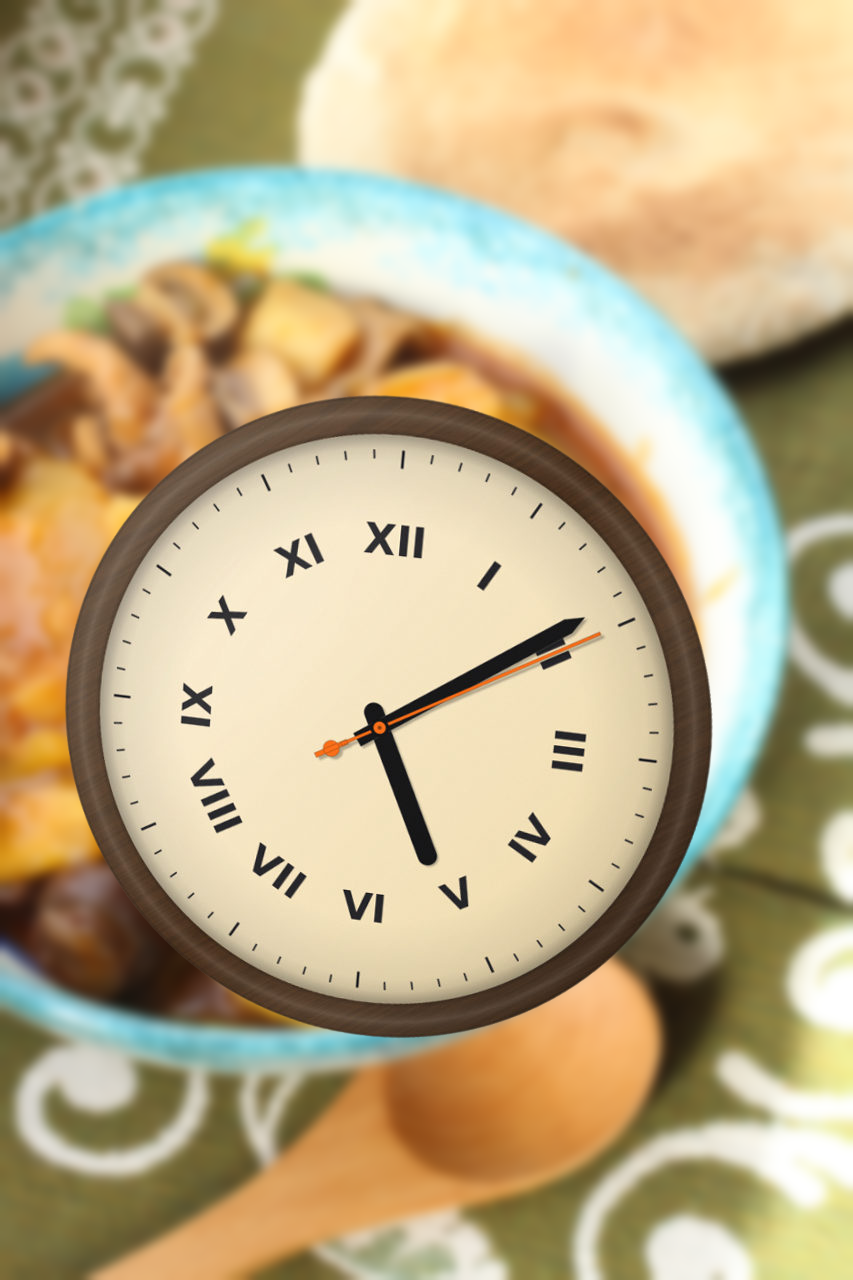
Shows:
5,09,10
